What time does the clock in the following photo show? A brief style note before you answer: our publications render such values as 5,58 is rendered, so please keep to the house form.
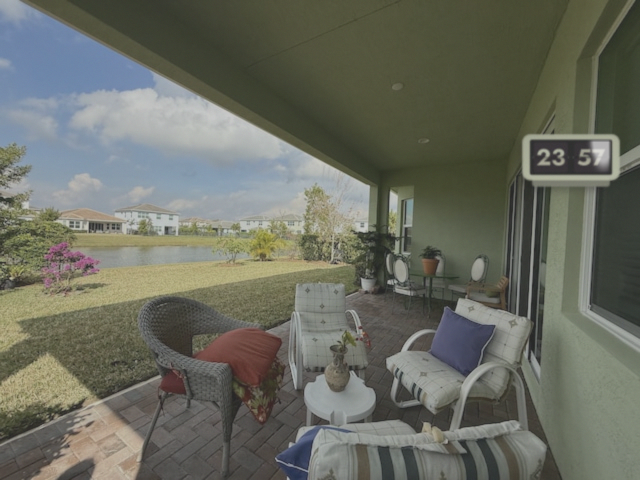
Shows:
23,57
